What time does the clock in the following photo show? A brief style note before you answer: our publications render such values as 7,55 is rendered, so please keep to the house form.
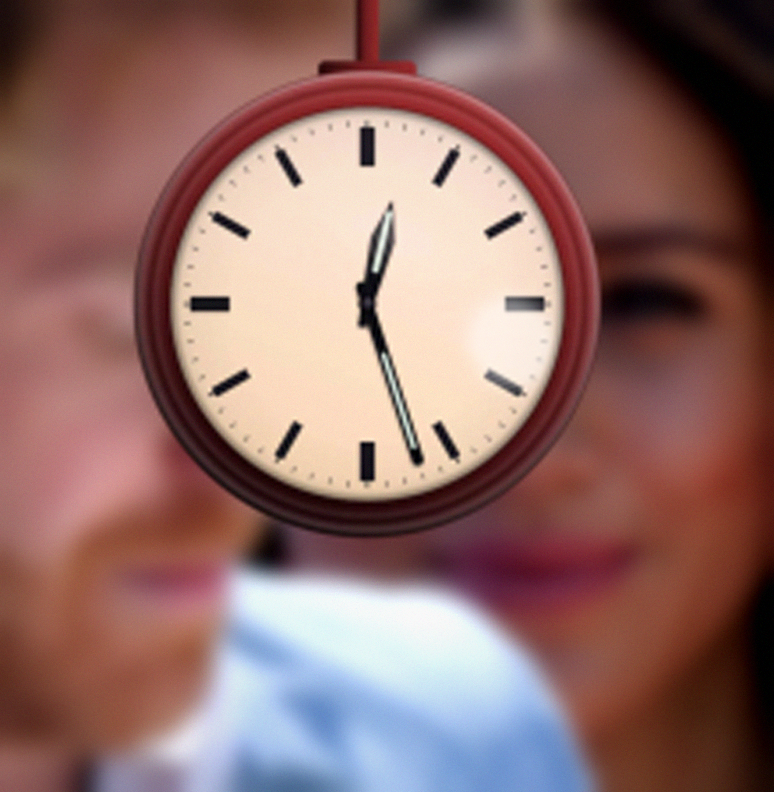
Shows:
12,27
